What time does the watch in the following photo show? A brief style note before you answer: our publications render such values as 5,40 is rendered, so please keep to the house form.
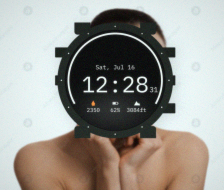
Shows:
12,28
